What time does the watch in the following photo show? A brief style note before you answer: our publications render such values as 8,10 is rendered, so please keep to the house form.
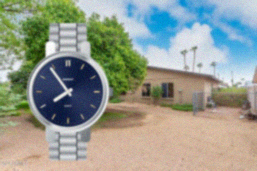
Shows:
7,54
